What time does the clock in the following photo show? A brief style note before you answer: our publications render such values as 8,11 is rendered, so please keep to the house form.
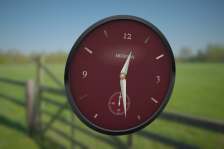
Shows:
12,28
